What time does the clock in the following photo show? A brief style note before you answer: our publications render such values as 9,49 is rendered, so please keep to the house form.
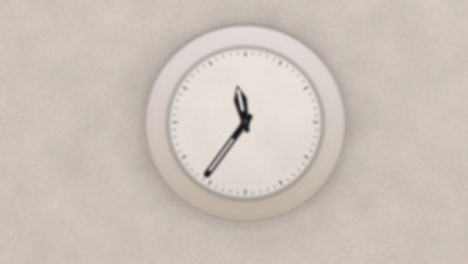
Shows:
11,36
